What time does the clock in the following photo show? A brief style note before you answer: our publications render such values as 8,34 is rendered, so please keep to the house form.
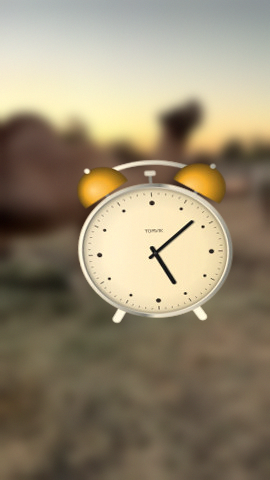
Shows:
5,08
